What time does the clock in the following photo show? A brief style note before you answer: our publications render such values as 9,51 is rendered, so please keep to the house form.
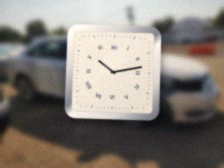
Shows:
10,13
